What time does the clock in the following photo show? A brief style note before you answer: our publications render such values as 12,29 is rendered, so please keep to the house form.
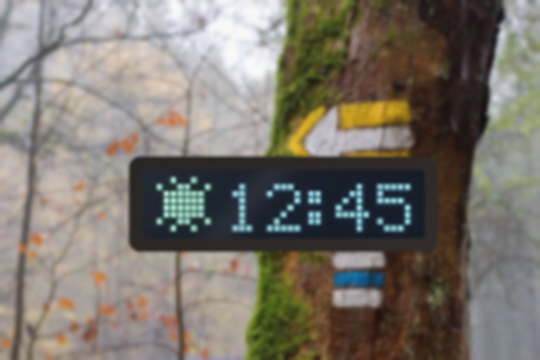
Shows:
12,45
